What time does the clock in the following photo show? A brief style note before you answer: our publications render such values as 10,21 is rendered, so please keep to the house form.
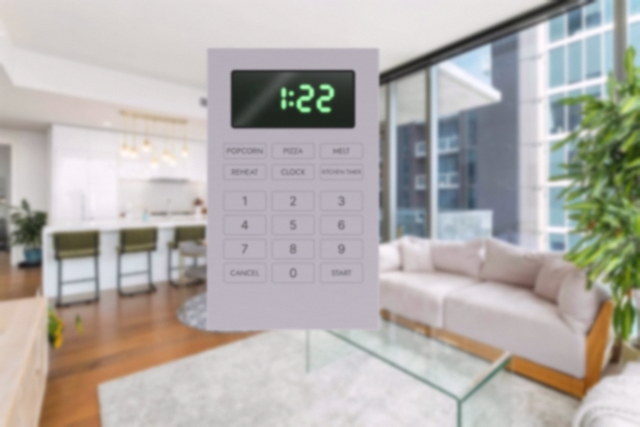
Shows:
1,22
